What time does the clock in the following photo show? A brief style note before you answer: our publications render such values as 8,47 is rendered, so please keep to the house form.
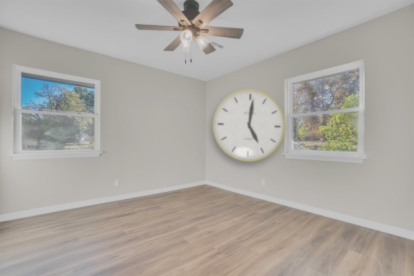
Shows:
5,01
